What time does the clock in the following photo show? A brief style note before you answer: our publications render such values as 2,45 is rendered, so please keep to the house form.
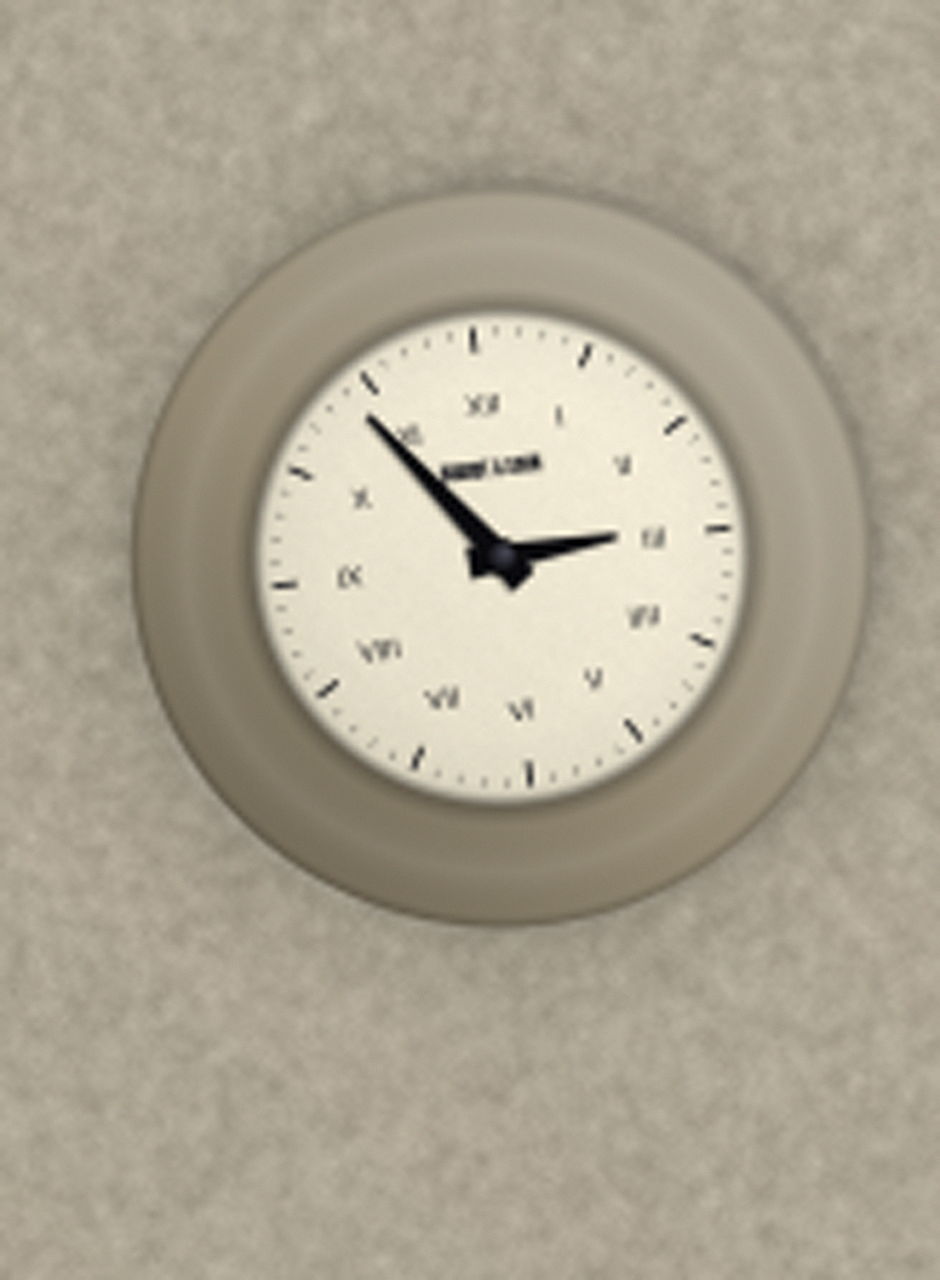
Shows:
2,54
